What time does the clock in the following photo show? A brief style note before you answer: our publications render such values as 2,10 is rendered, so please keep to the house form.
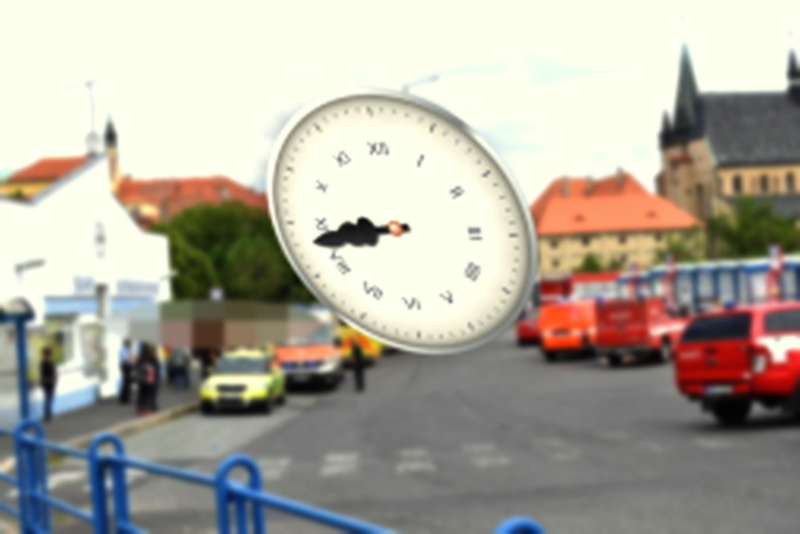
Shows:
8,43
